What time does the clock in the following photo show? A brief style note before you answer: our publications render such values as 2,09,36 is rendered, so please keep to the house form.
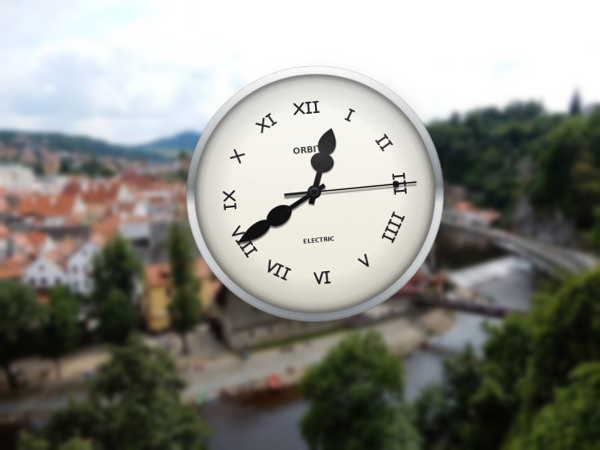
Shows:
12,40,15
